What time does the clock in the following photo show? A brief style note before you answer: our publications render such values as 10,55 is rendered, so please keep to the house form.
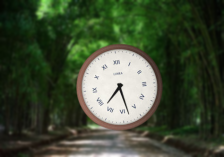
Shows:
7,28
